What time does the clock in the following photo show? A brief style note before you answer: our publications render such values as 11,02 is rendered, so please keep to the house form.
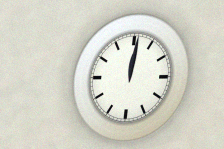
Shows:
12,01
